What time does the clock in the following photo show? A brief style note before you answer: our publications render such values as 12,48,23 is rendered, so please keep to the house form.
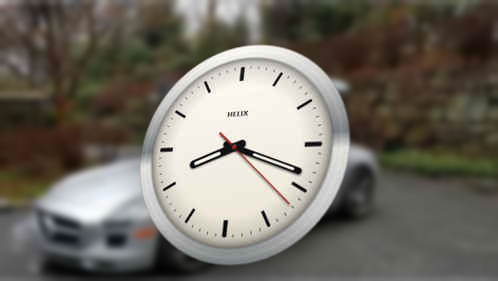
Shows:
8,18,22
